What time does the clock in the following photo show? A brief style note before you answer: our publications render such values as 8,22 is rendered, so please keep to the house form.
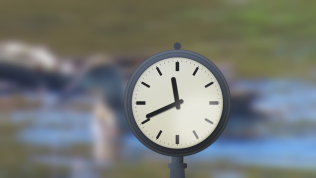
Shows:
11,41
